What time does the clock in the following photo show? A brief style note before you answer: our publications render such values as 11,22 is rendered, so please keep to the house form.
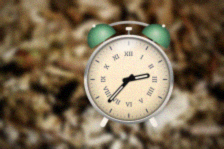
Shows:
2,37
